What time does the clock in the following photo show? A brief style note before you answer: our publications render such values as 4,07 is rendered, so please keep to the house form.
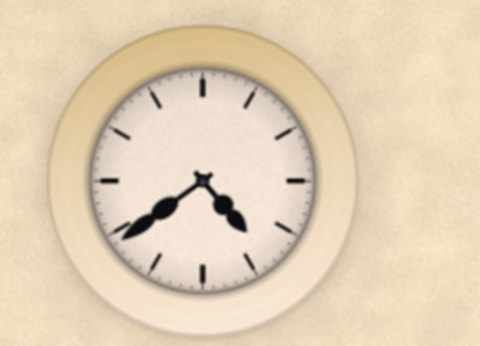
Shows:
4,39
